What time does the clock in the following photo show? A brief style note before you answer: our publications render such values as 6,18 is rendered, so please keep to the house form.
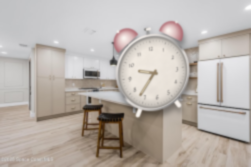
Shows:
9,37
